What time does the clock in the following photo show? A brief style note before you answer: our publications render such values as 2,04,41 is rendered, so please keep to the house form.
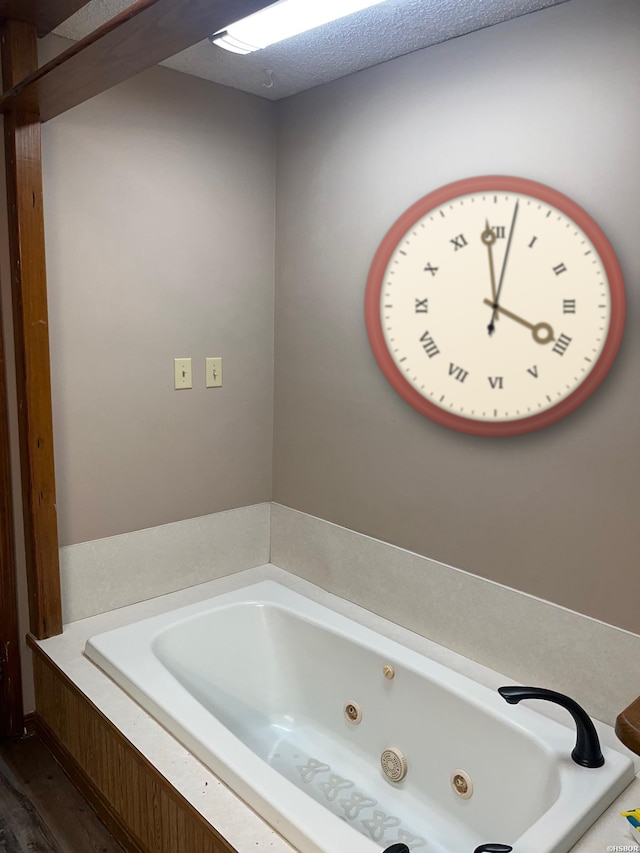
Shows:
3,59,02
